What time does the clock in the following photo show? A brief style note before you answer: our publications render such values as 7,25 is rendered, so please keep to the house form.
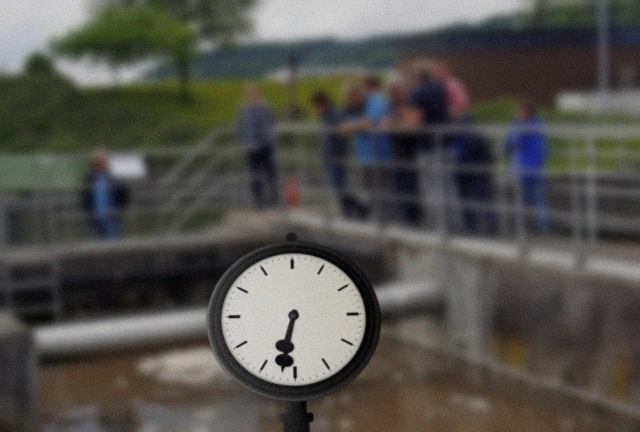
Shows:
6,32
